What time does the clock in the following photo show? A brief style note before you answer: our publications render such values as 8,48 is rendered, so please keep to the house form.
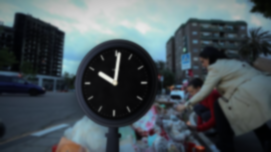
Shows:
10,01
